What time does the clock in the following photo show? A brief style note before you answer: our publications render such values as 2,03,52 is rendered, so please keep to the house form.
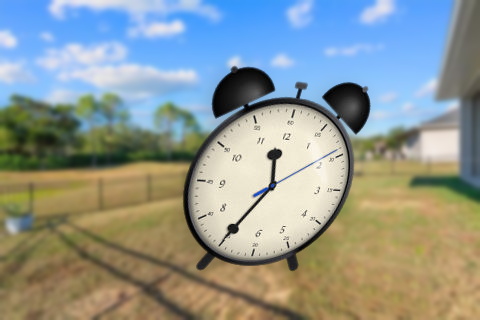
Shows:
11,35,09
